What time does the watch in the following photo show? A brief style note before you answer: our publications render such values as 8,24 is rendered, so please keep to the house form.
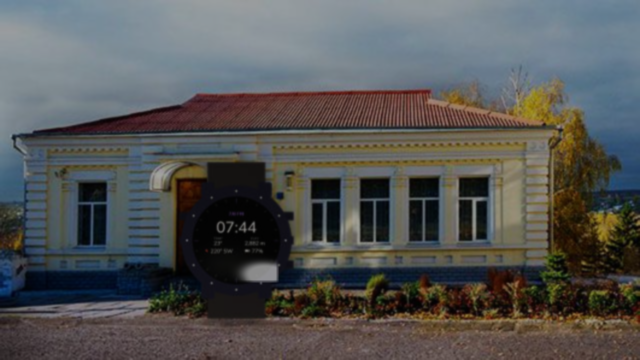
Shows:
7,44
